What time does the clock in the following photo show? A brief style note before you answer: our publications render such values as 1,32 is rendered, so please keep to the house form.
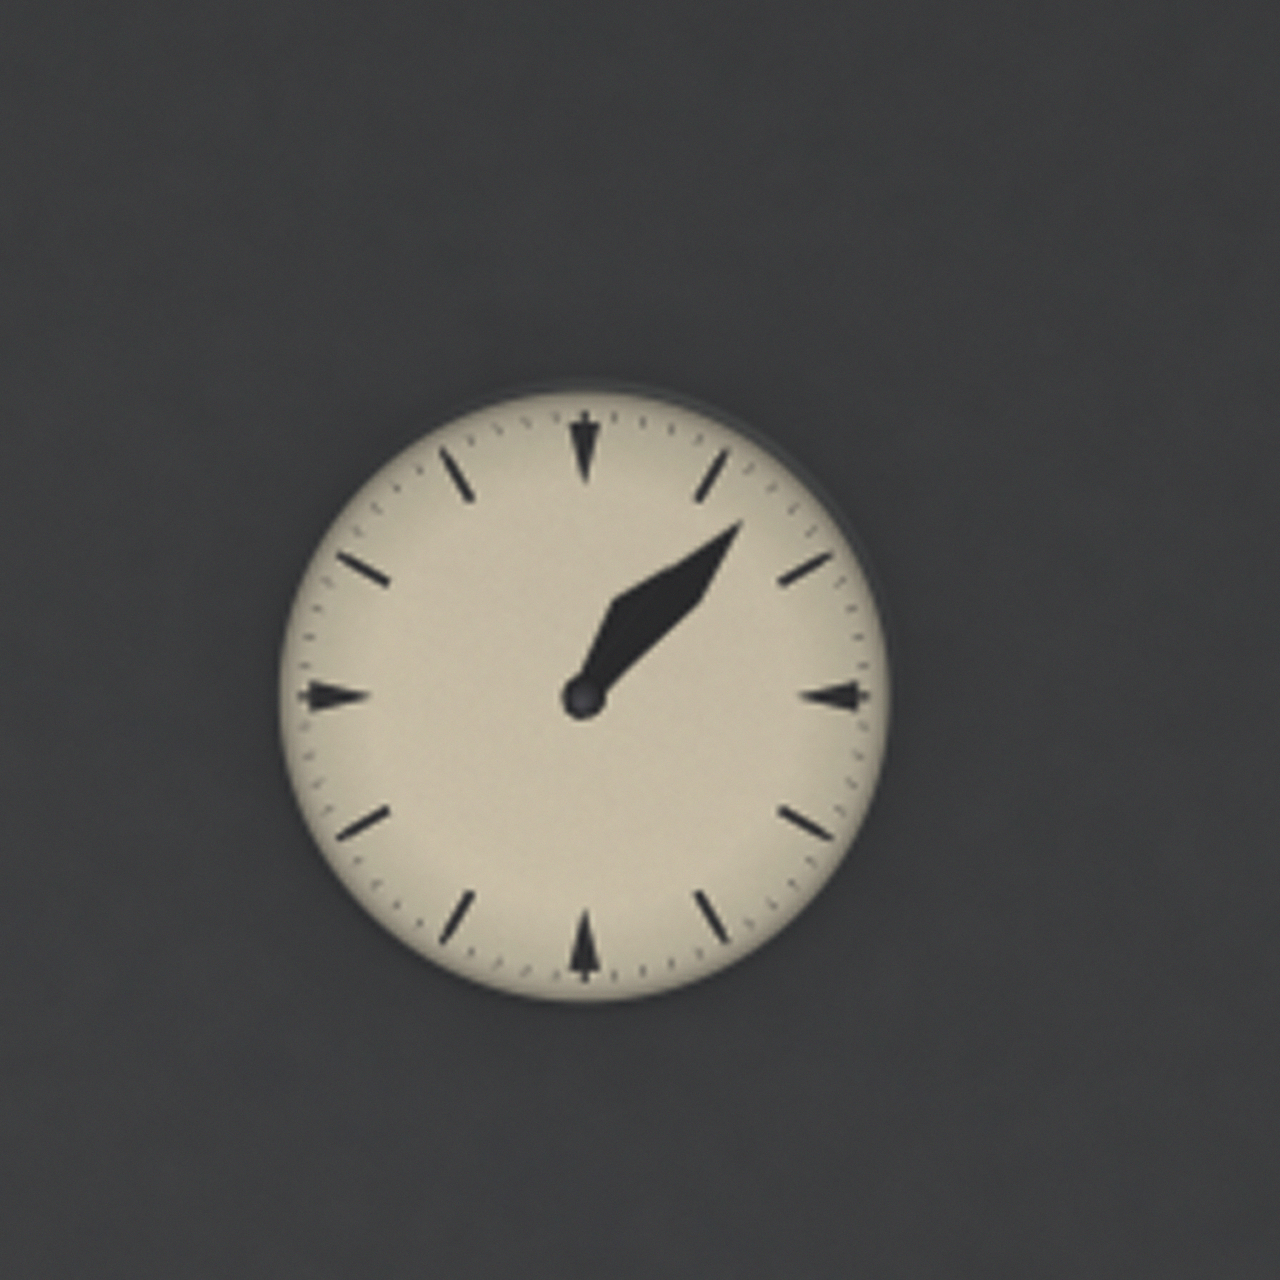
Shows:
1,07
